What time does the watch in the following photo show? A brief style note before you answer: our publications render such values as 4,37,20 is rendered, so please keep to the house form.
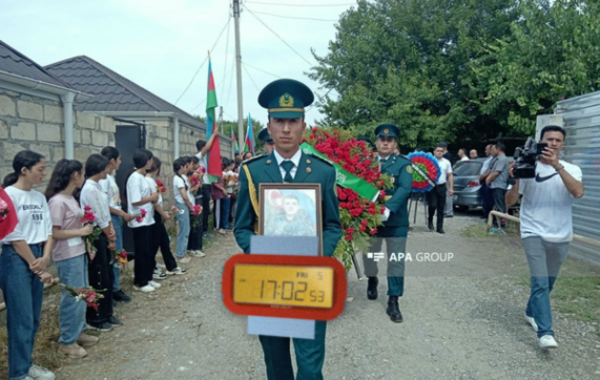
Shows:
17,02,53
